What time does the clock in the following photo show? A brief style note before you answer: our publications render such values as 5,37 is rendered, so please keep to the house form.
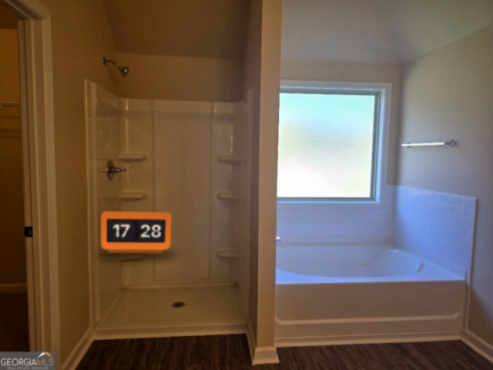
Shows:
17,28
